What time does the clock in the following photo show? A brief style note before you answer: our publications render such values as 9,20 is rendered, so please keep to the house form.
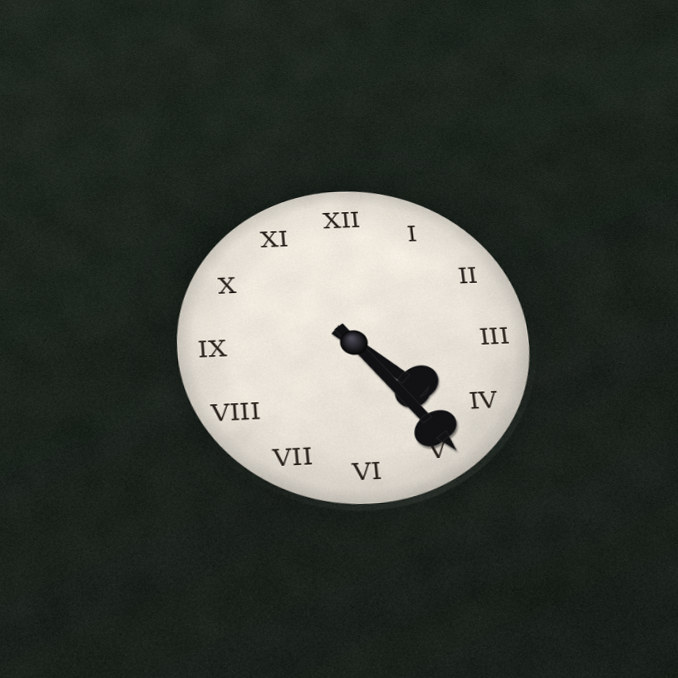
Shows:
4,24
